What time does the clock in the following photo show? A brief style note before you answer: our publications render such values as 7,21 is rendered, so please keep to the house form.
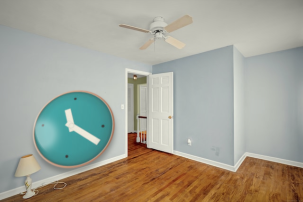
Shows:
11,20
